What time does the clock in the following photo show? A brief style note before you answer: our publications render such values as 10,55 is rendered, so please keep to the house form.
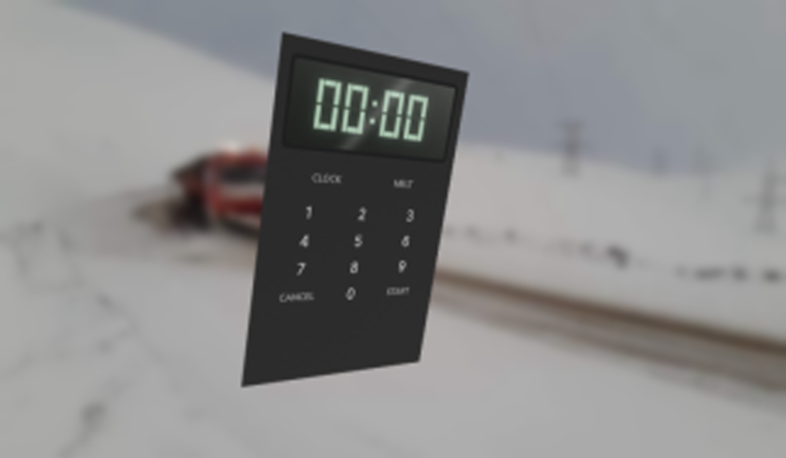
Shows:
0,00
